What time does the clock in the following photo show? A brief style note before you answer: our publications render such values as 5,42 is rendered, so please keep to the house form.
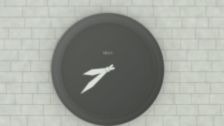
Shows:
8,38
